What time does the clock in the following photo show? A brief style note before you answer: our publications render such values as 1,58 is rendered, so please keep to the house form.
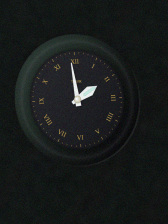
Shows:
1,59
